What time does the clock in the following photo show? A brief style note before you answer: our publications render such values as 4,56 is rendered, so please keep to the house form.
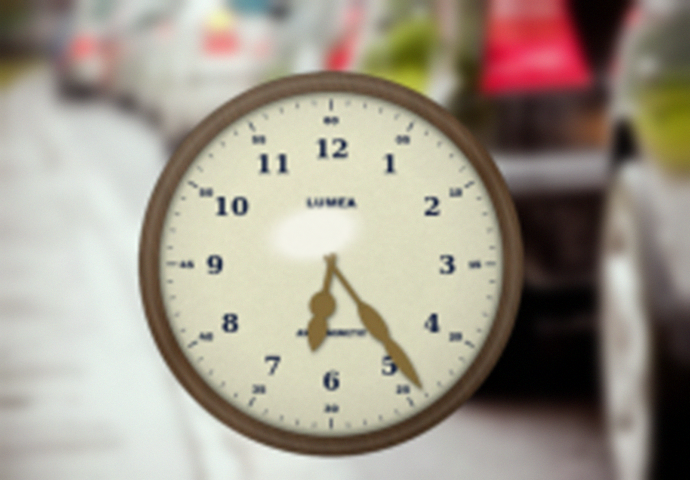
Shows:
6,24
